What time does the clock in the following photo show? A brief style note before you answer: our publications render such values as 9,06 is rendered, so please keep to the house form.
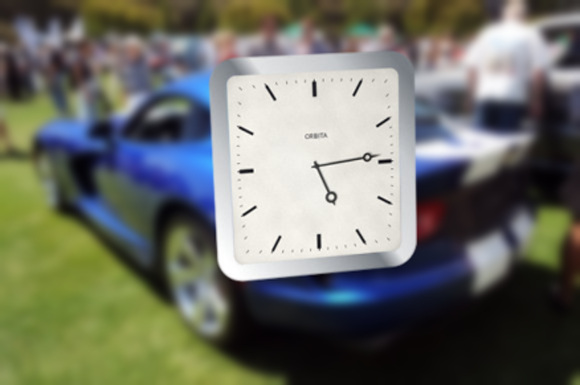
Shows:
5,14
